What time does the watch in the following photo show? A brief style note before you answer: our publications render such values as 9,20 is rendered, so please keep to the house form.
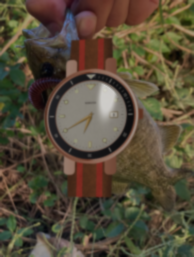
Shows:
6,40
